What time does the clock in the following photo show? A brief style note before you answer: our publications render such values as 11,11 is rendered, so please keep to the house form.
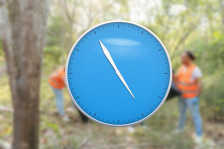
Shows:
4,55
